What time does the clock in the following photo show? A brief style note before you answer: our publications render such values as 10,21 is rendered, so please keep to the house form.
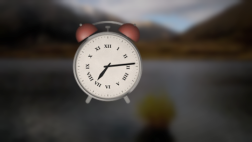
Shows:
7,14
